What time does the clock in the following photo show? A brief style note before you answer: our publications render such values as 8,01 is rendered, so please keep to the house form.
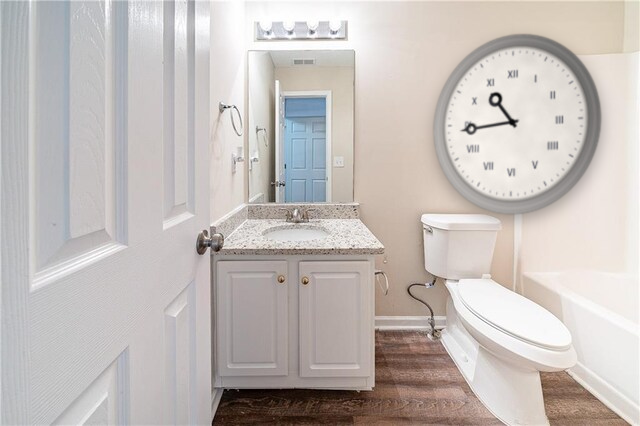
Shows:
10,44
